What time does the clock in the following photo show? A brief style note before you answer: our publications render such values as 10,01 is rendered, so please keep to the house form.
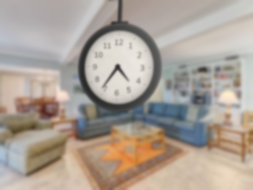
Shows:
4,36
